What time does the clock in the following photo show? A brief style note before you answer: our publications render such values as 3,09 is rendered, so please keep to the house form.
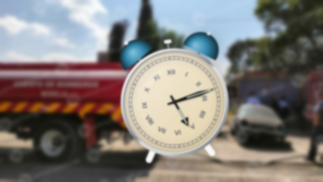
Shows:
5,13
